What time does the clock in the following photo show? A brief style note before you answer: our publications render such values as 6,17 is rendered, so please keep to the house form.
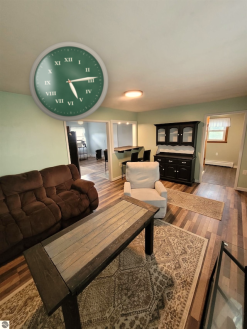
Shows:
5,14
